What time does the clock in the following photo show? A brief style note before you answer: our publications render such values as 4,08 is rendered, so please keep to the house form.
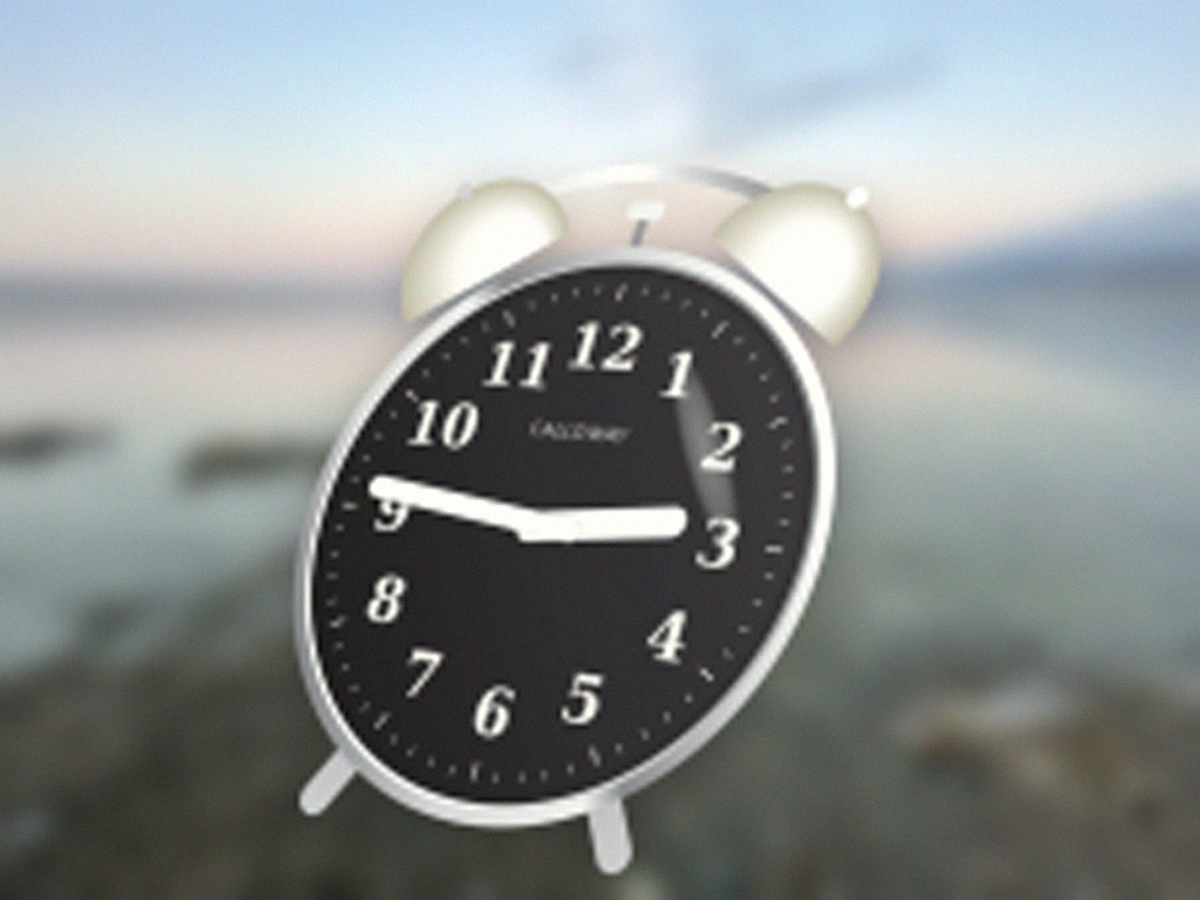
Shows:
2,46
